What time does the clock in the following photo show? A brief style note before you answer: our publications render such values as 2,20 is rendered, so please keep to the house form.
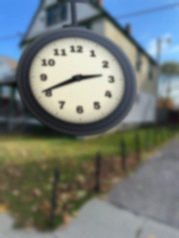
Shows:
2,41
